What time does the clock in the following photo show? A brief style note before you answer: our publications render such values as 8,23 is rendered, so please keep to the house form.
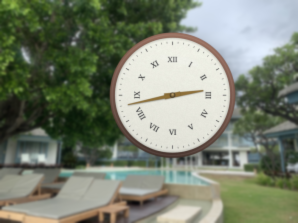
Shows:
2,43
